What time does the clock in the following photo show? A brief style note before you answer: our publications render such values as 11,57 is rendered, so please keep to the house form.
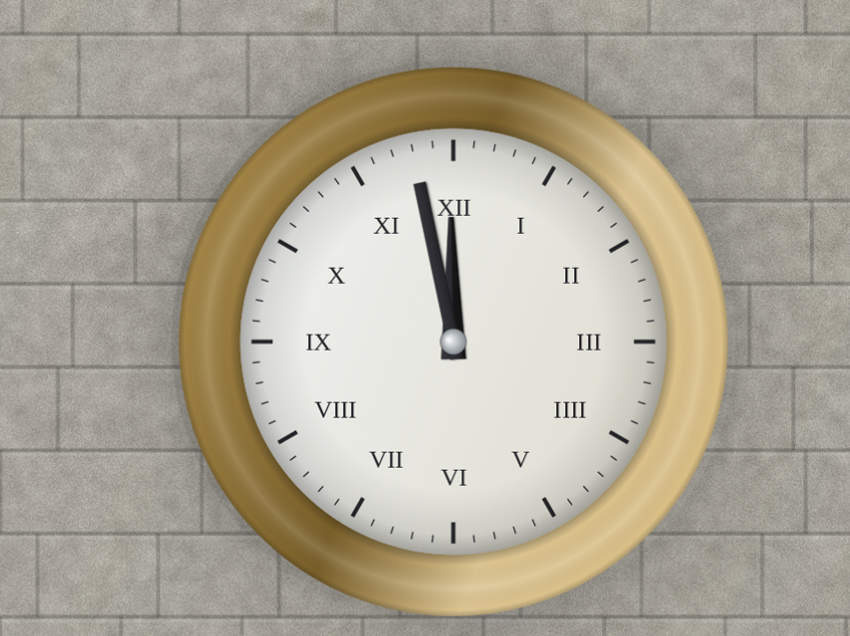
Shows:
11,58
